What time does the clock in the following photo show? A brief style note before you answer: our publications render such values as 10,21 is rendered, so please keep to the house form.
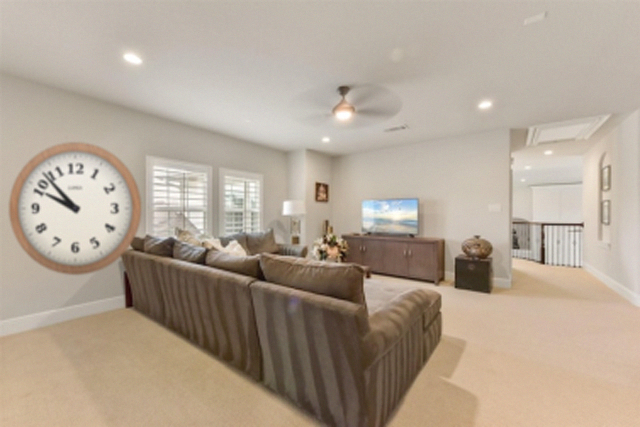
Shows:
9,53
